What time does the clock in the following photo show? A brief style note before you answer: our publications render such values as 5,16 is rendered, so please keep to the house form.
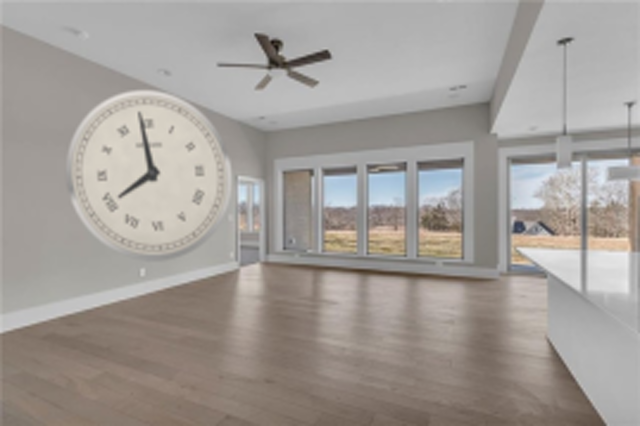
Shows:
7,59
